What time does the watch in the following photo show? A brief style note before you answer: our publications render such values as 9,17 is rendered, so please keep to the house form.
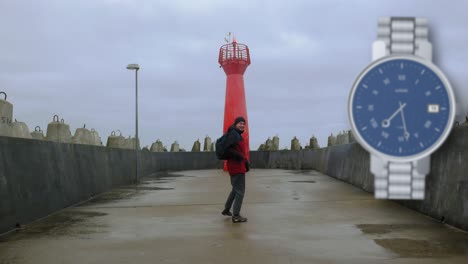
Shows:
7,28
